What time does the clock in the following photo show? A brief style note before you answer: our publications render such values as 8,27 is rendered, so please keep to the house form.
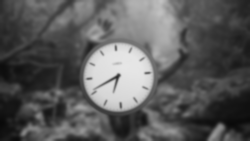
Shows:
6,41
